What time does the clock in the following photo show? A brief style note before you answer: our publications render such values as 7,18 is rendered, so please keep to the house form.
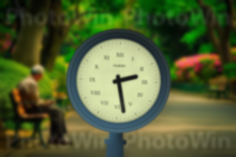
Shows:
2,28
